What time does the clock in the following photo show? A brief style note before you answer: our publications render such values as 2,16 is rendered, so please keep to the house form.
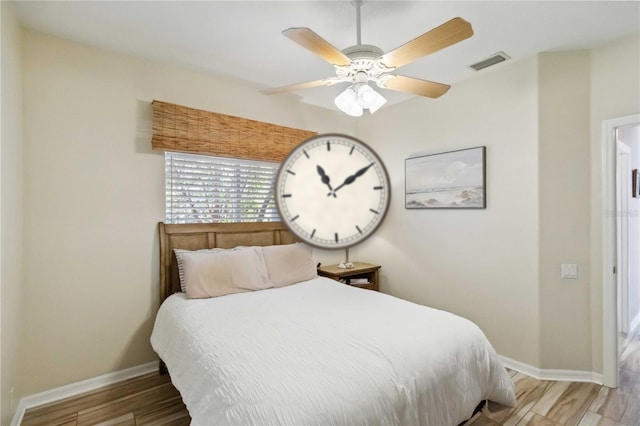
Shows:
11,10
